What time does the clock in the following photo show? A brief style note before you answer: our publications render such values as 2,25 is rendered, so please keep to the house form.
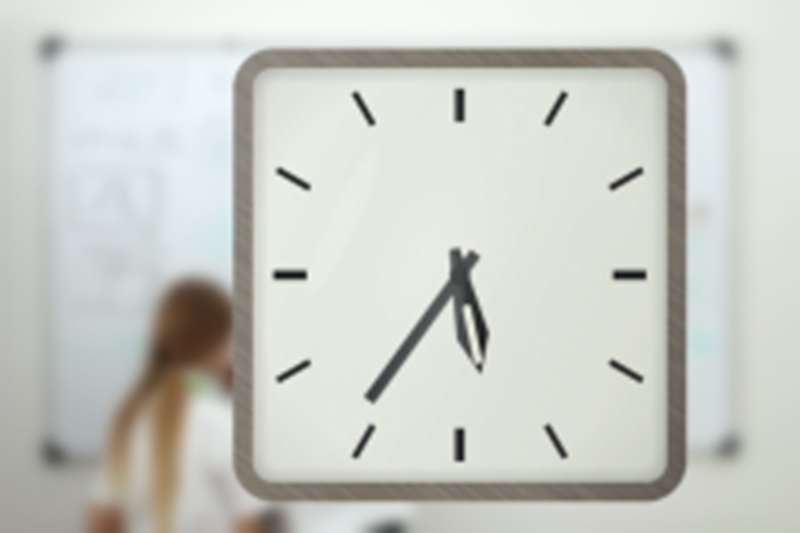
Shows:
5,36
